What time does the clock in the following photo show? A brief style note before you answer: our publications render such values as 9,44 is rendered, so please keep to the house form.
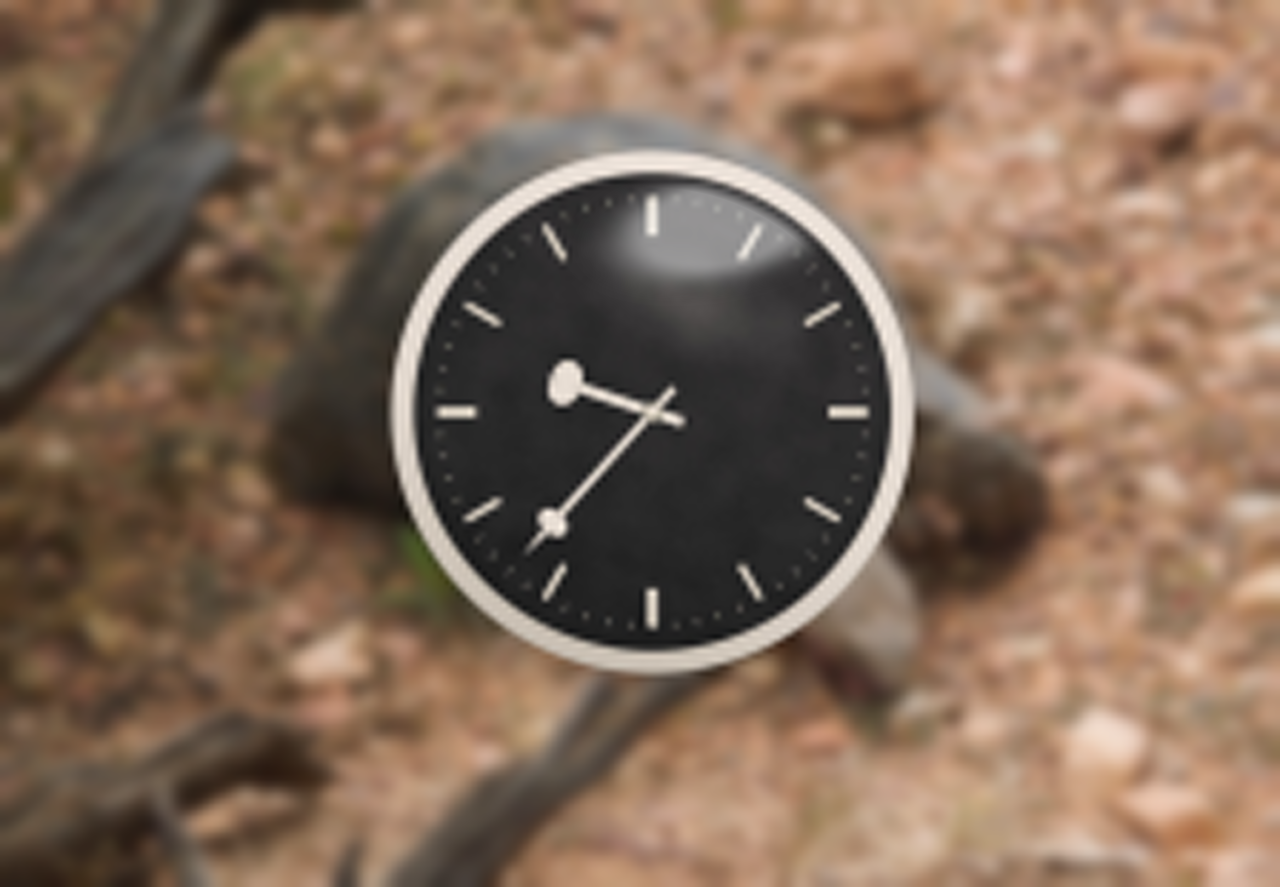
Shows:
9,37
